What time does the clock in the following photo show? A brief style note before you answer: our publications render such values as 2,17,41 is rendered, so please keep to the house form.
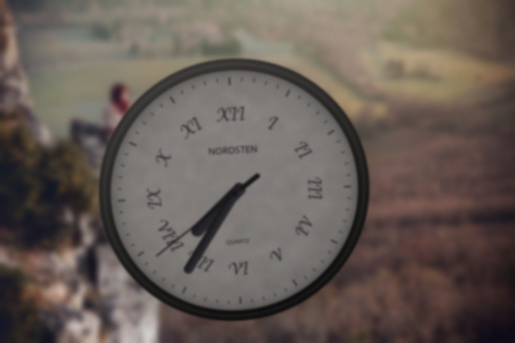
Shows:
7,35,39
